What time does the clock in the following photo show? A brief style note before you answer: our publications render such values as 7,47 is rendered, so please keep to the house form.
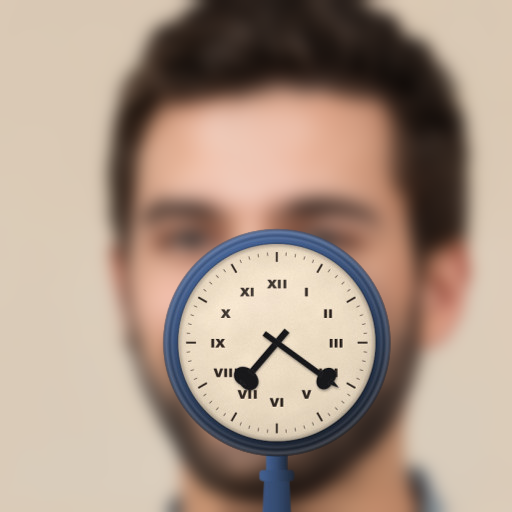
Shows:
7,21
